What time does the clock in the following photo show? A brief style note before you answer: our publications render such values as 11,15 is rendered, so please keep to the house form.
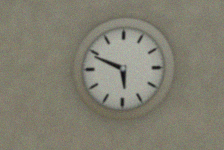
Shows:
5,49
